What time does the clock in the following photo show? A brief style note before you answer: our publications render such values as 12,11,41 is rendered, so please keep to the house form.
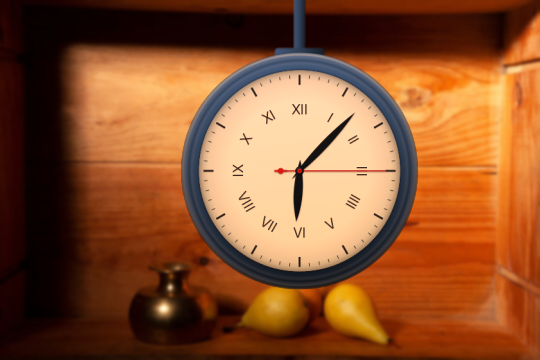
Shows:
6,07,15
